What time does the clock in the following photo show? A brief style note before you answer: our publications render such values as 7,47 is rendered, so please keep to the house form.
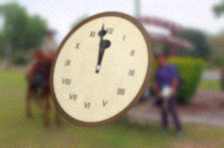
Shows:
11,58
